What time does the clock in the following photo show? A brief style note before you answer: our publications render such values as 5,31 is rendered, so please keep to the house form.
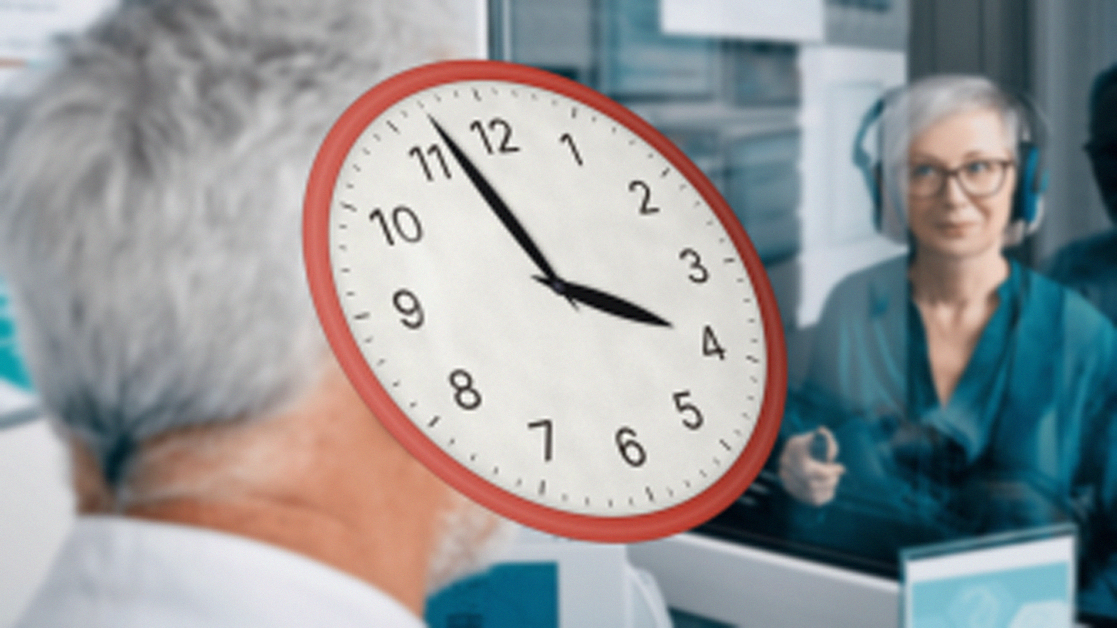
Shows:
3,57
